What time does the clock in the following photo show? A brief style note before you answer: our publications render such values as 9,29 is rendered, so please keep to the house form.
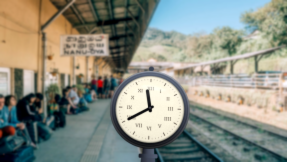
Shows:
11,40
